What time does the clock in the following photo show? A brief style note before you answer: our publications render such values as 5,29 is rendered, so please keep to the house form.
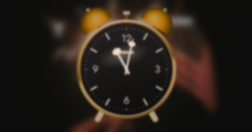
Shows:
11,02
